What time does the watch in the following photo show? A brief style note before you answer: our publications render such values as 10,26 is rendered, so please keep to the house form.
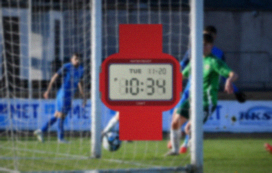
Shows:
10,34
